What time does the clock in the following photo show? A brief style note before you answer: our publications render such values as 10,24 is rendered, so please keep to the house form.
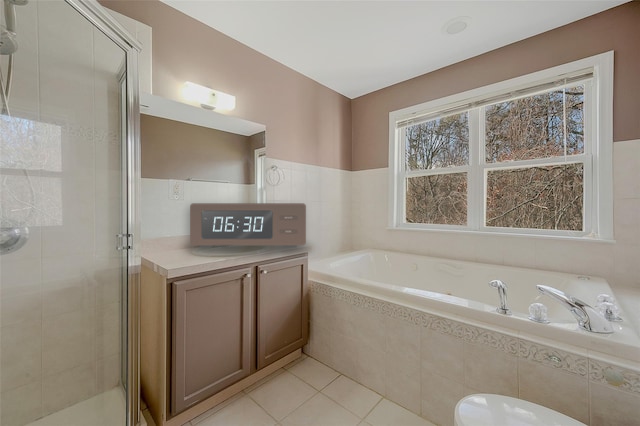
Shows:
6,30
